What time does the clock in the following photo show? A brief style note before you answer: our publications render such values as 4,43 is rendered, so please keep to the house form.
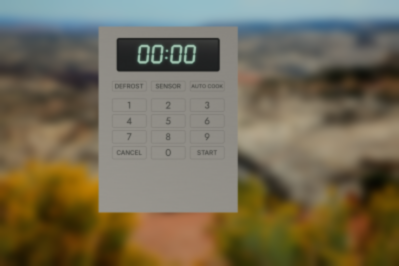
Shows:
0,00
